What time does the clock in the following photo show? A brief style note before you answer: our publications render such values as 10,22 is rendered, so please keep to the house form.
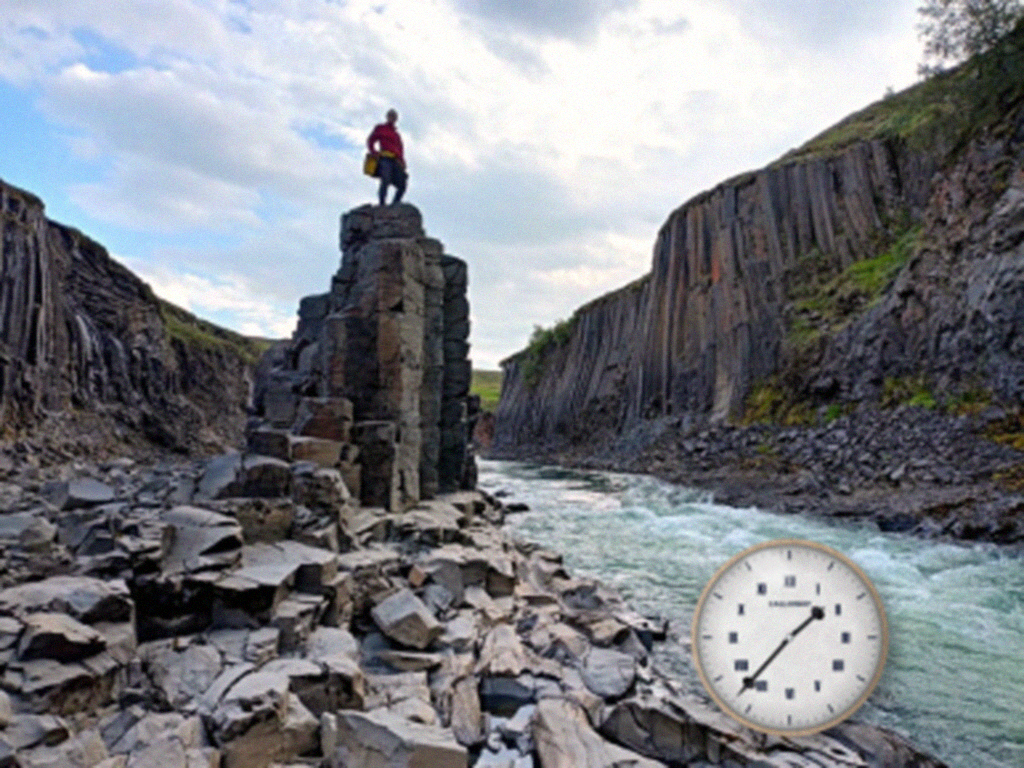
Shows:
1,37
